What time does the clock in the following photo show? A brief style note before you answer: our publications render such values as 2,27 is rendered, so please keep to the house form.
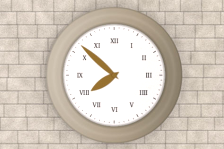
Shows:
7,52
